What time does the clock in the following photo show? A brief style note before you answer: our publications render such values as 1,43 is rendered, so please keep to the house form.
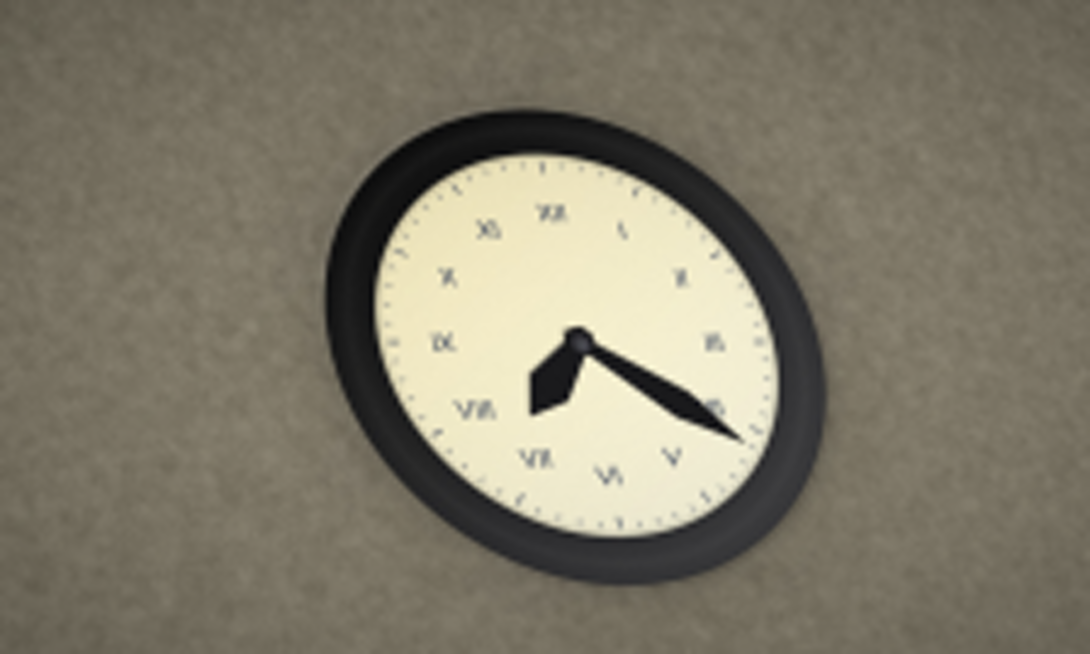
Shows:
7,21
